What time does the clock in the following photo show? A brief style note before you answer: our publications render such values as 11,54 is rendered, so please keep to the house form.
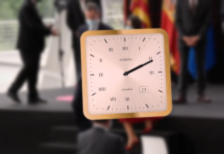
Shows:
2,11
